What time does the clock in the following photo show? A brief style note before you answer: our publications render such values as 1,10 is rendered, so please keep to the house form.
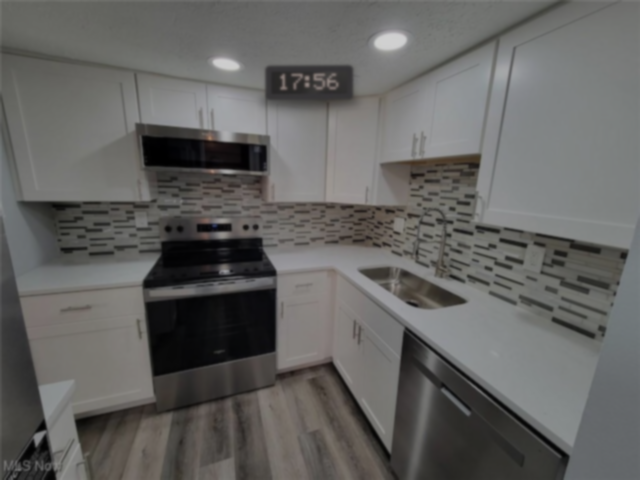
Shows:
17,56
